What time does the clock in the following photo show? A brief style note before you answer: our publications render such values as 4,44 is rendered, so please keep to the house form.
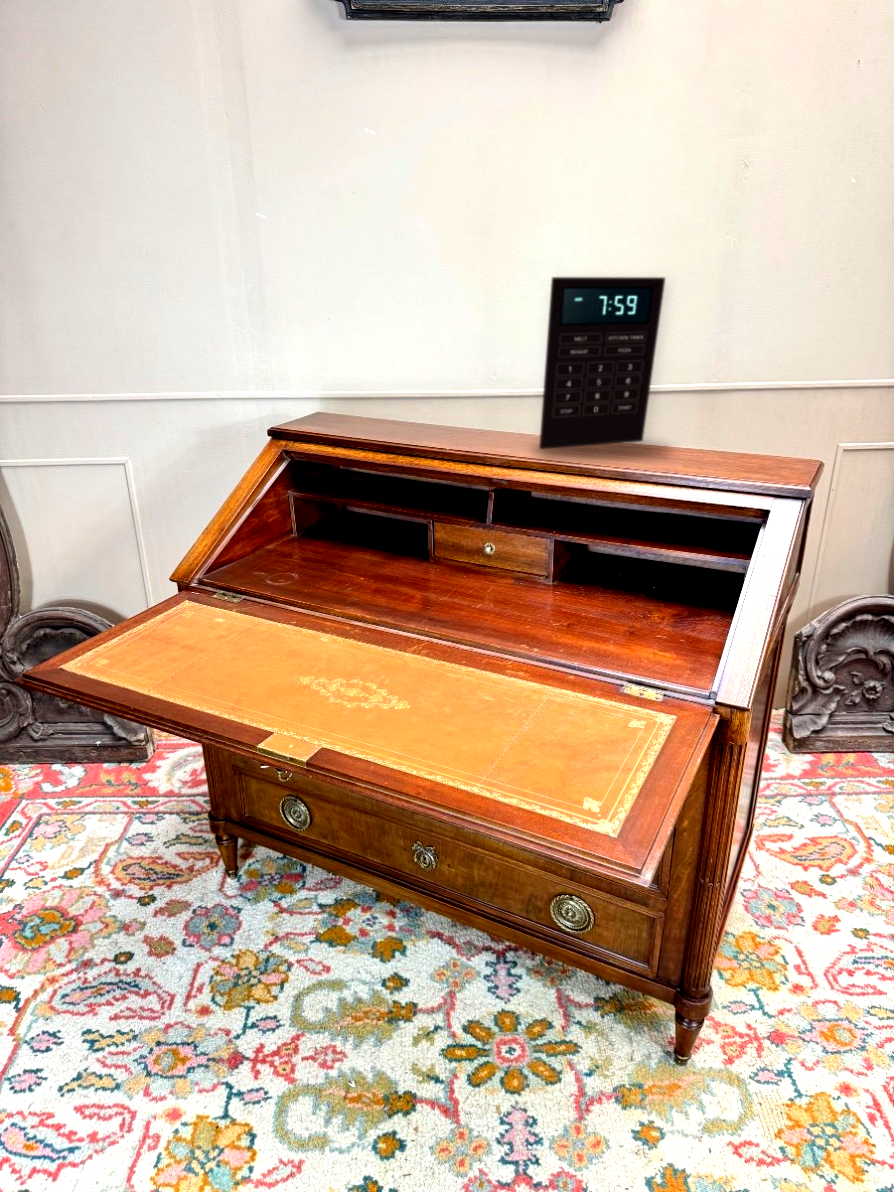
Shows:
7,59
